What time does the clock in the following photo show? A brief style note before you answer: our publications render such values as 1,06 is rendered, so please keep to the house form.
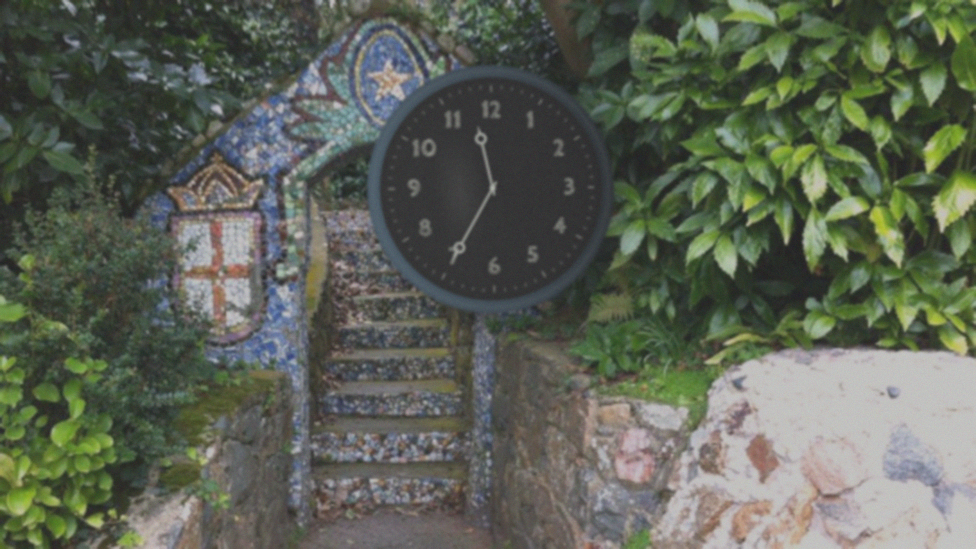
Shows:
11,35
